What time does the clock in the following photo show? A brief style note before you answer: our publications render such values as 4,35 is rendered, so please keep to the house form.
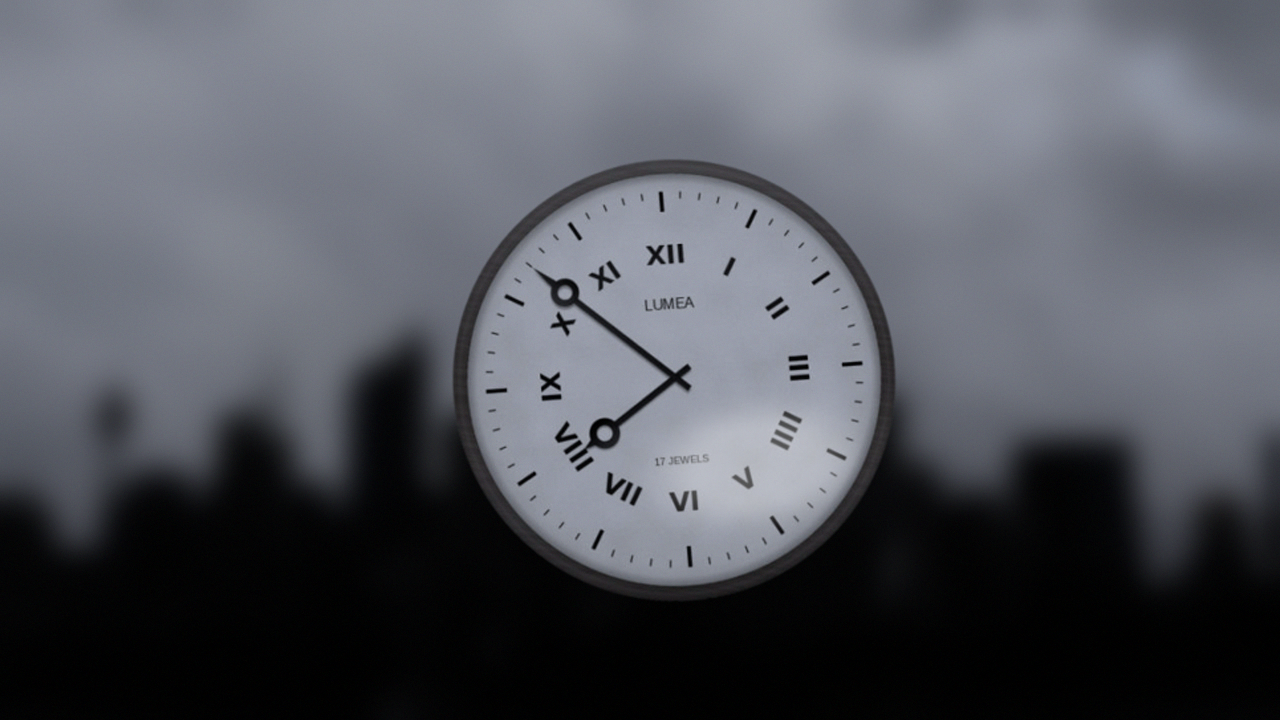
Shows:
7,52
